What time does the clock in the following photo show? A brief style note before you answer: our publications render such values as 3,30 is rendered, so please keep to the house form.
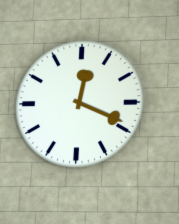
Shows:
12,19
